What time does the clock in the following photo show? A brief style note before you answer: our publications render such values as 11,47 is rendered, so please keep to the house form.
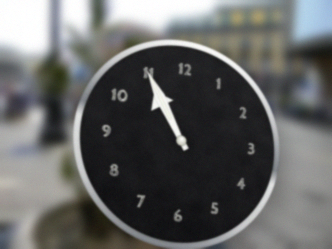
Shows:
10,55
